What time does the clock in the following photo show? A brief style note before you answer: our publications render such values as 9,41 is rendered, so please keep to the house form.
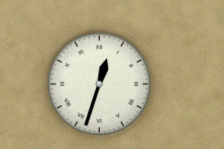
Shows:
12,33
